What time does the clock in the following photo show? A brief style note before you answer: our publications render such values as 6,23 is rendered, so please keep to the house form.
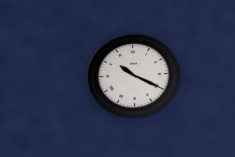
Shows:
10,20
